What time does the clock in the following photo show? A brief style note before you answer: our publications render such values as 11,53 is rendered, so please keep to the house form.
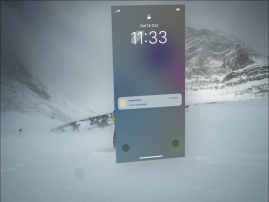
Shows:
11,33
